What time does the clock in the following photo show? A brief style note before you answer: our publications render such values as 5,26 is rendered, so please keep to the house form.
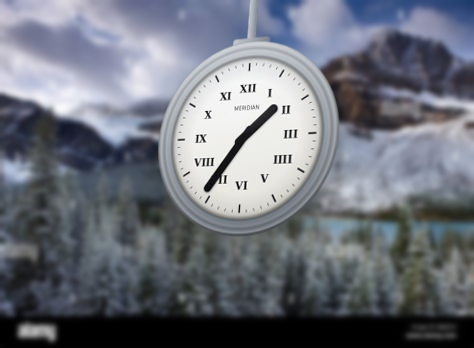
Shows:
1,36
